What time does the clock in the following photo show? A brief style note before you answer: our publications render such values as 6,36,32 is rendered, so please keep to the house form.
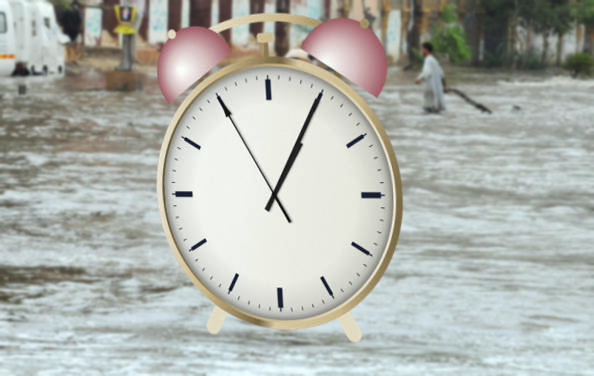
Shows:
1,04,55
